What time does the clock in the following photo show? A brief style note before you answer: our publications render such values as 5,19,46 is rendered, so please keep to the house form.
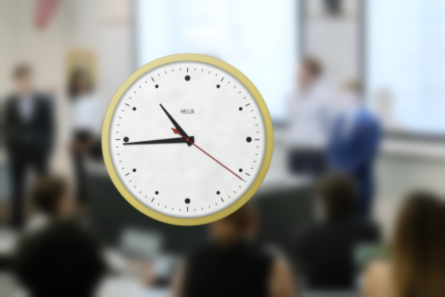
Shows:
10,44,21
